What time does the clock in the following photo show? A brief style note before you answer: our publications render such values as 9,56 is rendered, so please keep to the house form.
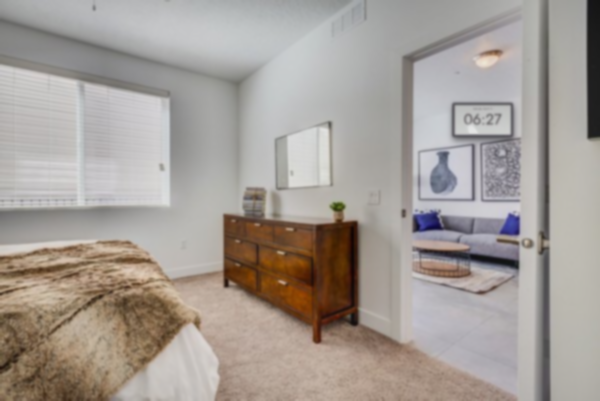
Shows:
6,27
